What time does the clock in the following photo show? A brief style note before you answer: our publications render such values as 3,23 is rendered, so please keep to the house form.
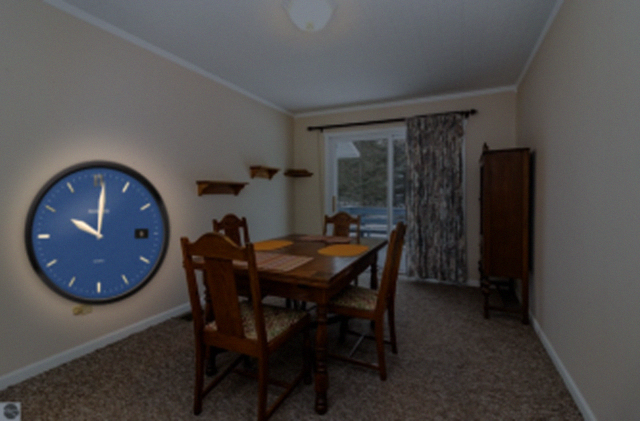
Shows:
10,01
